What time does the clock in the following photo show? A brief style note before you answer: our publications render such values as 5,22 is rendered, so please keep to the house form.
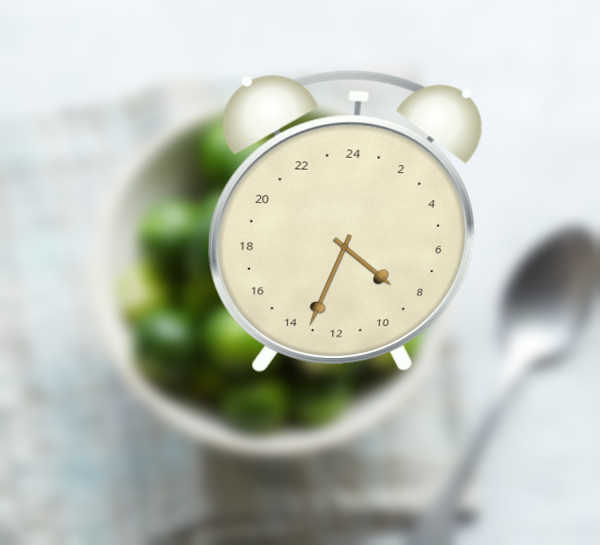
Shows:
8,33
